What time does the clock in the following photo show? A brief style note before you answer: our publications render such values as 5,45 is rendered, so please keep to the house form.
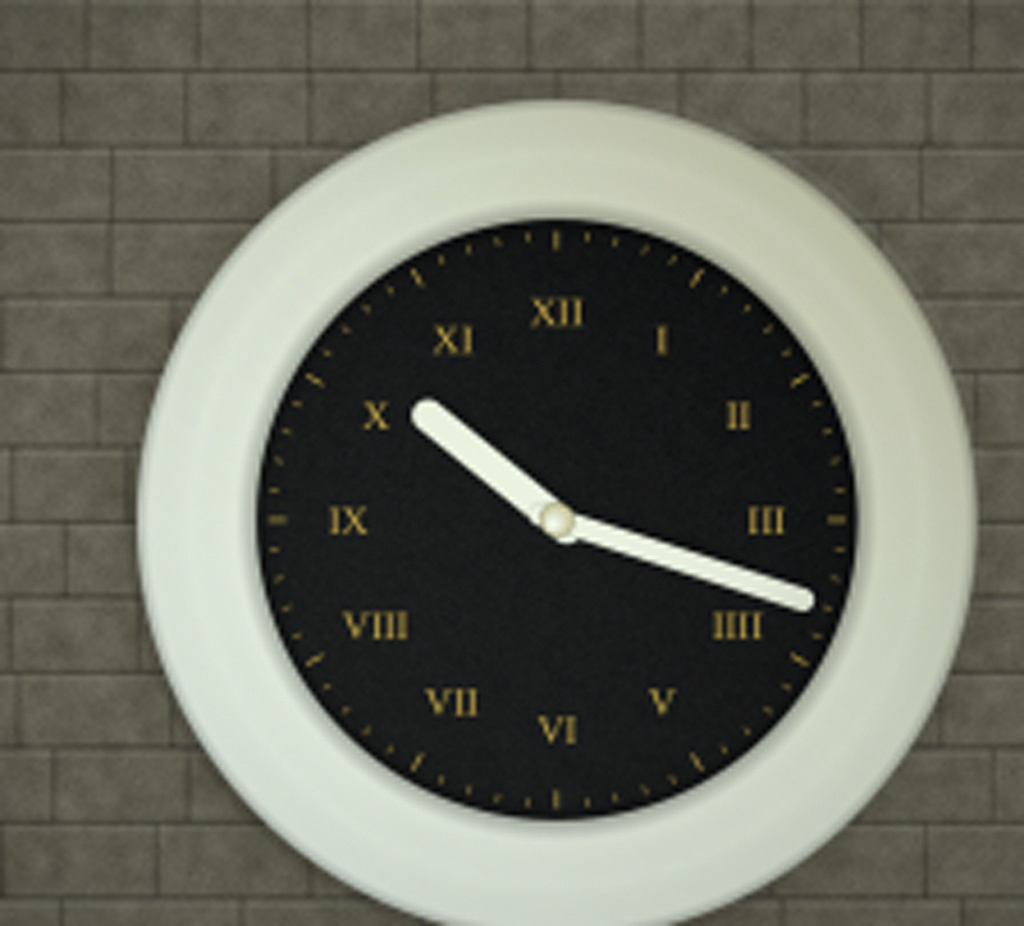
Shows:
10,18
